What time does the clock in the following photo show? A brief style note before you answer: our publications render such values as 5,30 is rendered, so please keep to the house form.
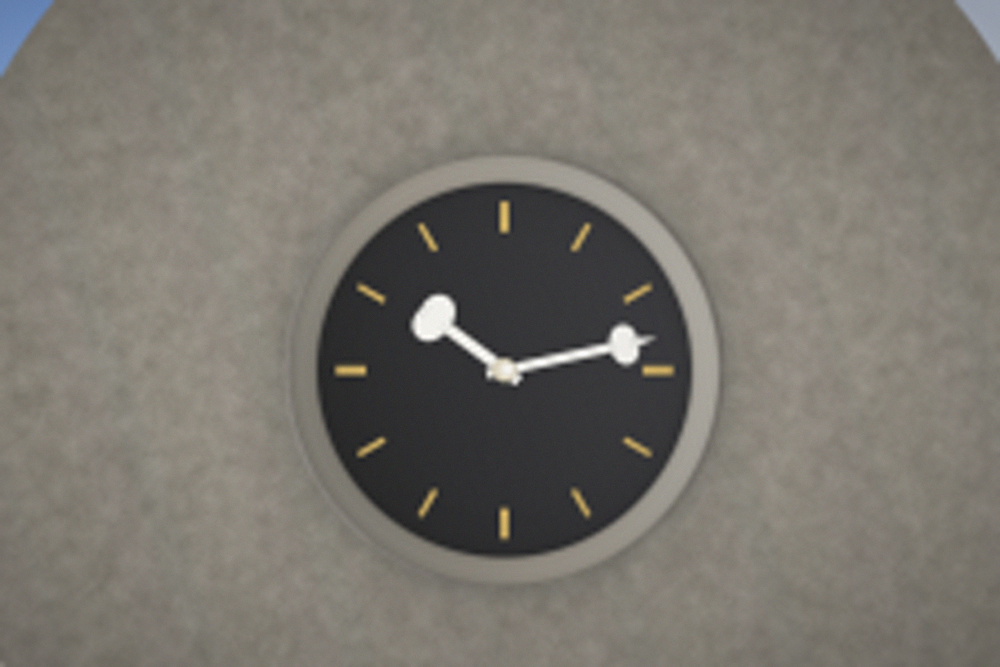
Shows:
10,13
